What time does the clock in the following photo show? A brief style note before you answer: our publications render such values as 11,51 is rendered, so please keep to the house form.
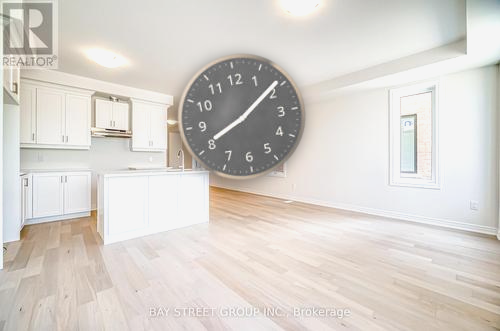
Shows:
8,09
